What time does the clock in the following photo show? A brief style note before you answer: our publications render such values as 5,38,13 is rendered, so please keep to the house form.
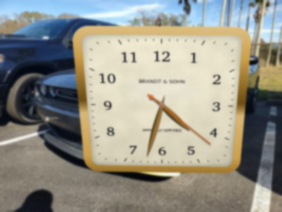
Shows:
4,32,22
